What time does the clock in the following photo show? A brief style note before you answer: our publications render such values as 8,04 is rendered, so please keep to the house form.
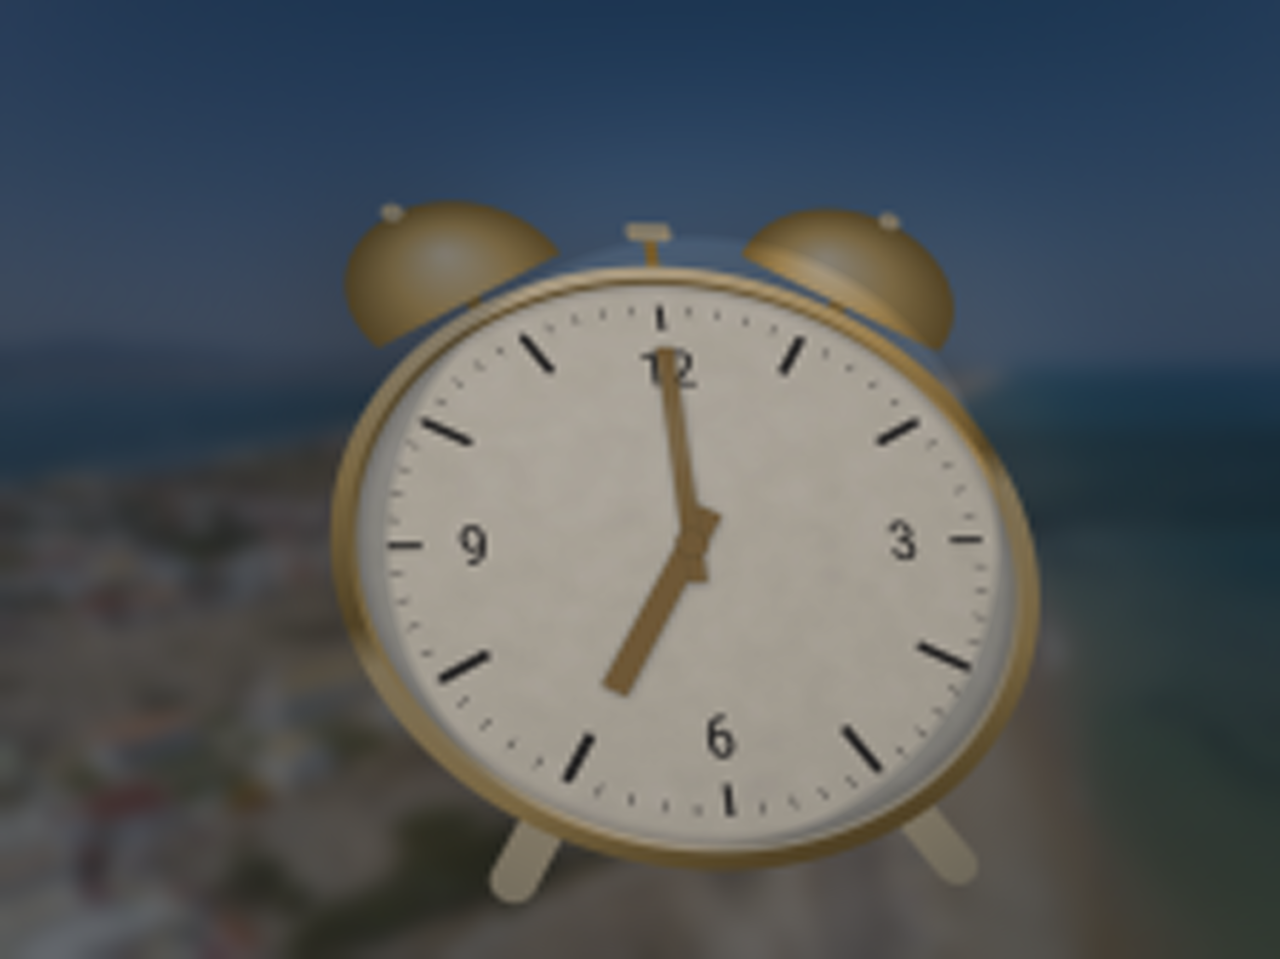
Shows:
7,00
